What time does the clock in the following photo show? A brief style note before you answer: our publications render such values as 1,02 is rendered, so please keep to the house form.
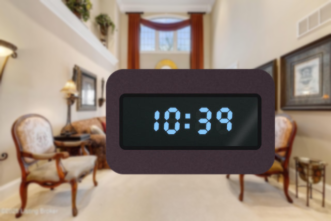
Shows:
10,39
